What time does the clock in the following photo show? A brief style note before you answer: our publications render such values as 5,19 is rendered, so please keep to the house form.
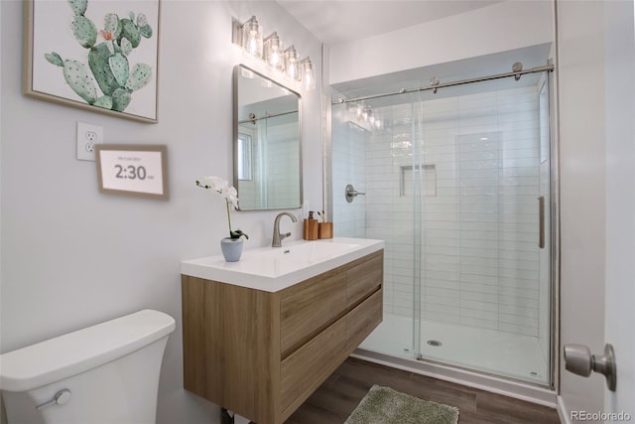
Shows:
2,30
